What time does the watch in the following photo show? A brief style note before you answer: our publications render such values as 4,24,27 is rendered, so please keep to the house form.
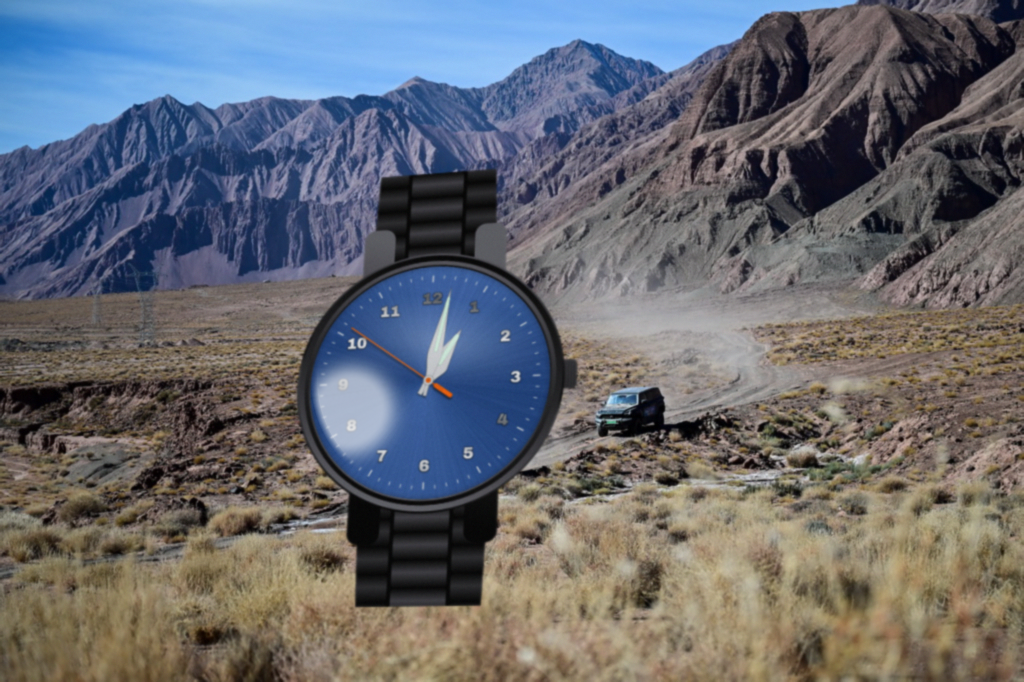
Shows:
1,01,51
